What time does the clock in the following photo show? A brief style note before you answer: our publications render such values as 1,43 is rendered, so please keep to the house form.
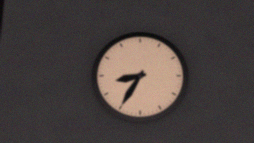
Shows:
8,35
